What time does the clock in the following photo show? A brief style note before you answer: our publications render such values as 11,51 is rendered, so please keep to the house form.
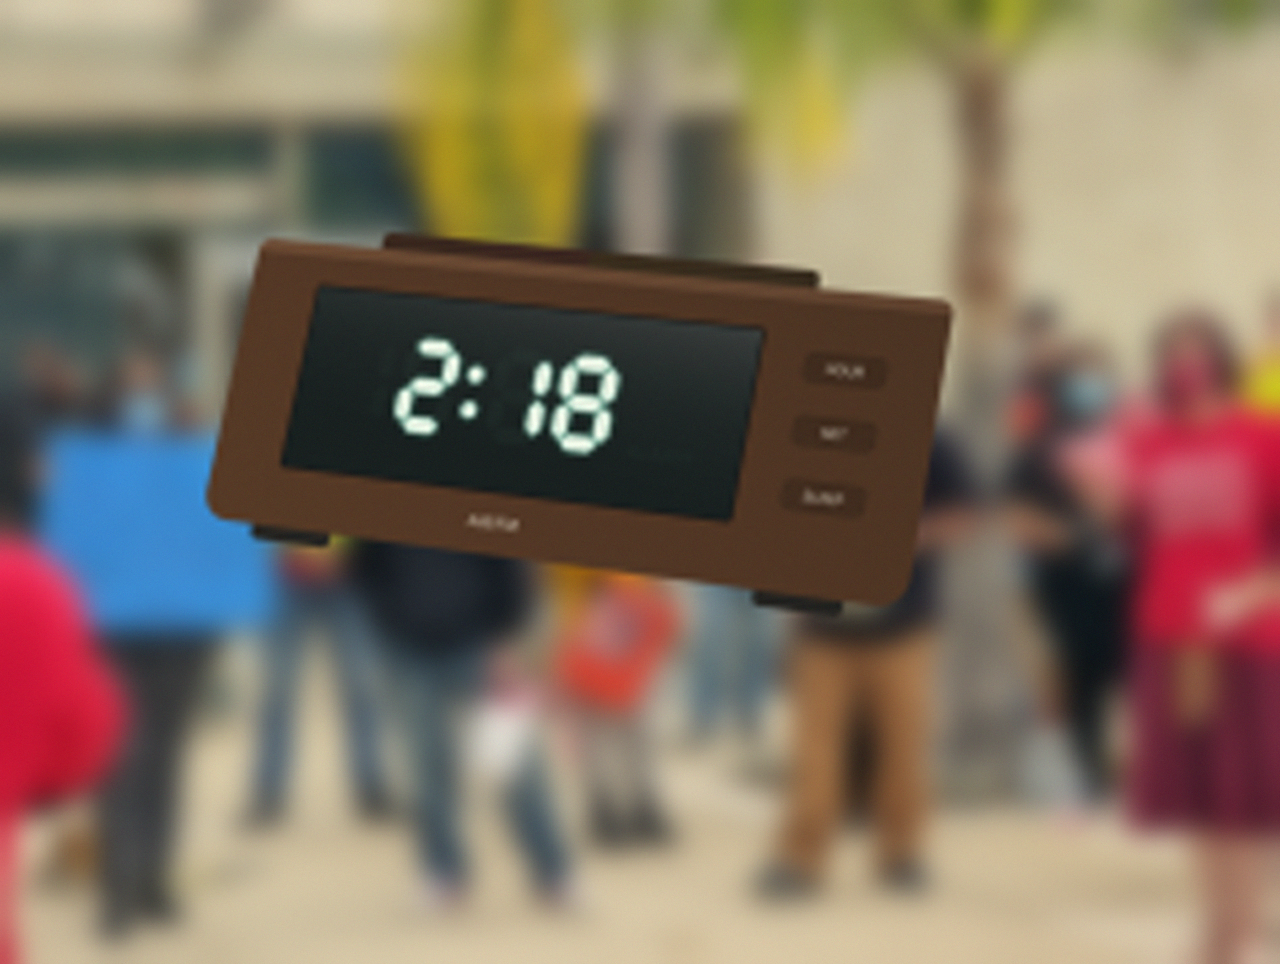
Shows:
2,18
